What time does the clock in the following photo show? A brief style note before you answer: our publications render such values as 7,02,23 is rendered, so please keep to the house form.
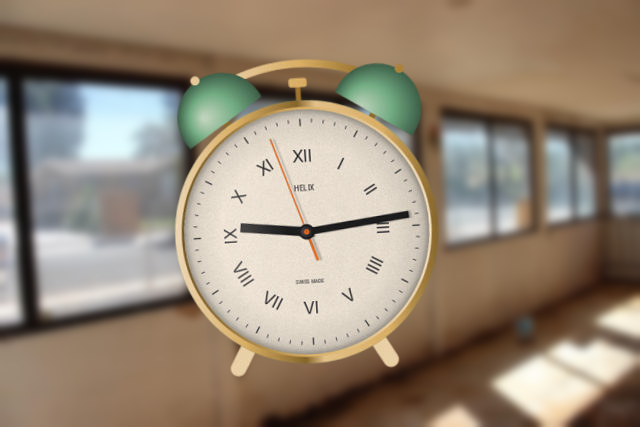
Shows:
9,13,57
